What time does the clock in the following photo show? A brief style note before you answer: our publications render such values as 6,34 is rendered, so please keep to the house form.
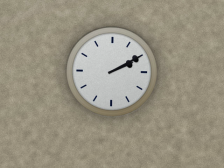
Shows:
2,10
